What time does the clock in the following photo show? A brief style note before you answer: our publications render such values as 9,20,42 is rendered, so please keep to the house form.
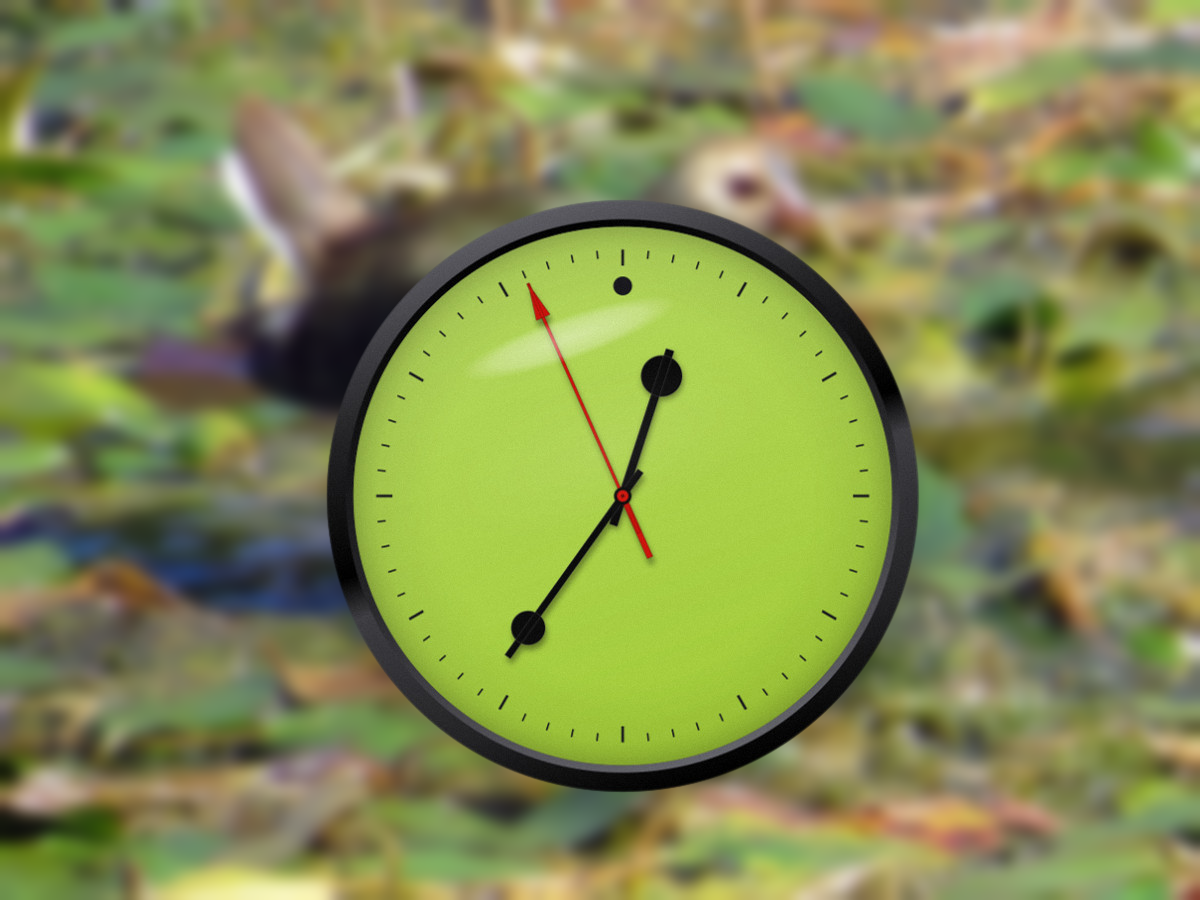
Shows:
12,35,56
